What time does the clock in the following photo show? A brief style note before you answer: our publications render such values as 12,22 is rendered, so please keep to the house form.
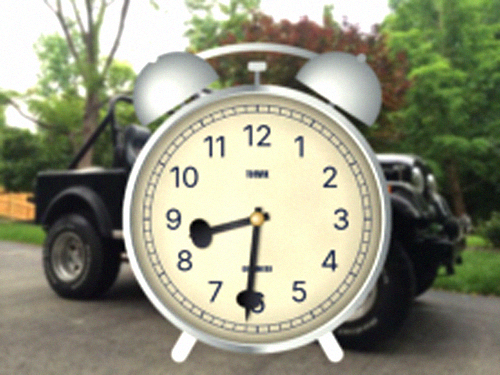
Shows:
8,31
